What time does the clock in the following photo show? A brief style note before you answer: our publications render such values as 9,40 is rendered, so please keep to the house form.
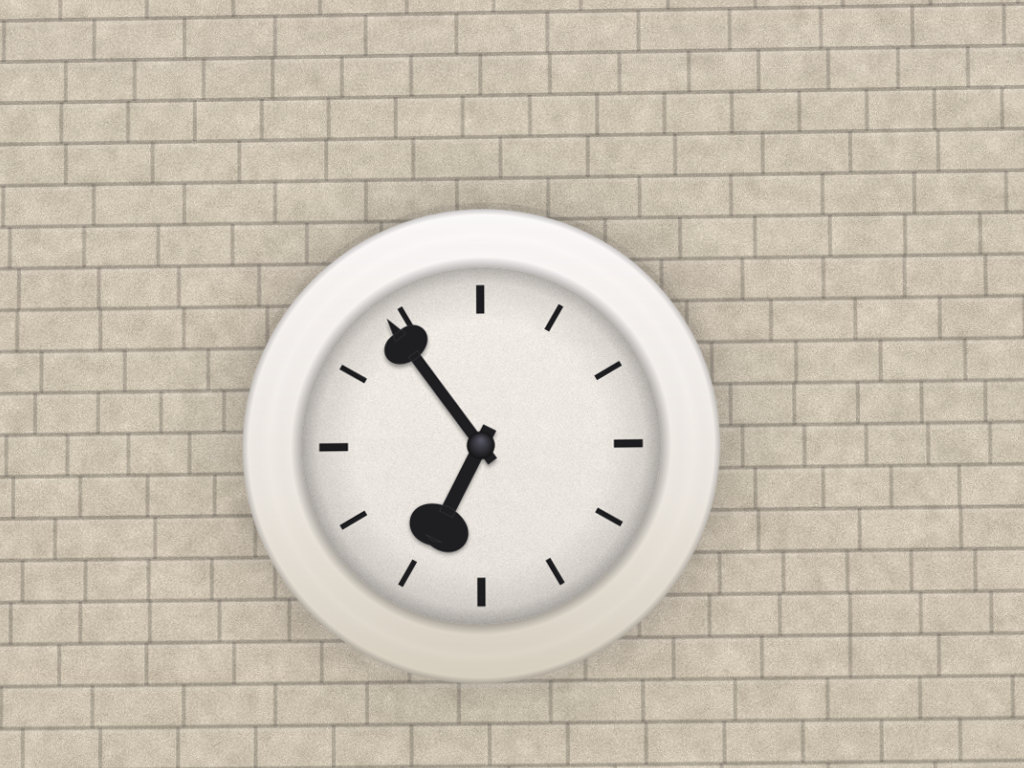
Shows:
6,54
